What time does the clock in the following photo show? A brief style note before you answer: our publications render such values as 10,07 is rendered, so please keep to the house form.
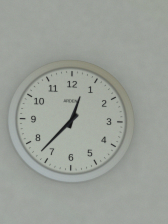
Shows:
12,37
